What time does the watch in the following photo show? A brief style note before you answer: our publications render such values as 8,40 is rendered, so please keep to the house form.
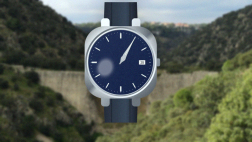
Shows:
1,05
